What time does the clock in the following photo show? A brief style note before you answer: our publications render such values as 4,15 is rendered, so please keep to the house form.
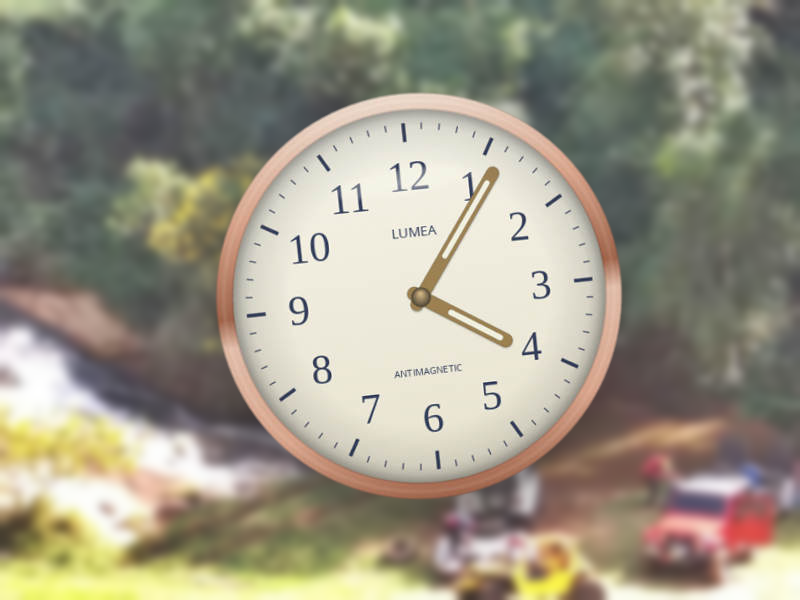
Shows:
4,06
